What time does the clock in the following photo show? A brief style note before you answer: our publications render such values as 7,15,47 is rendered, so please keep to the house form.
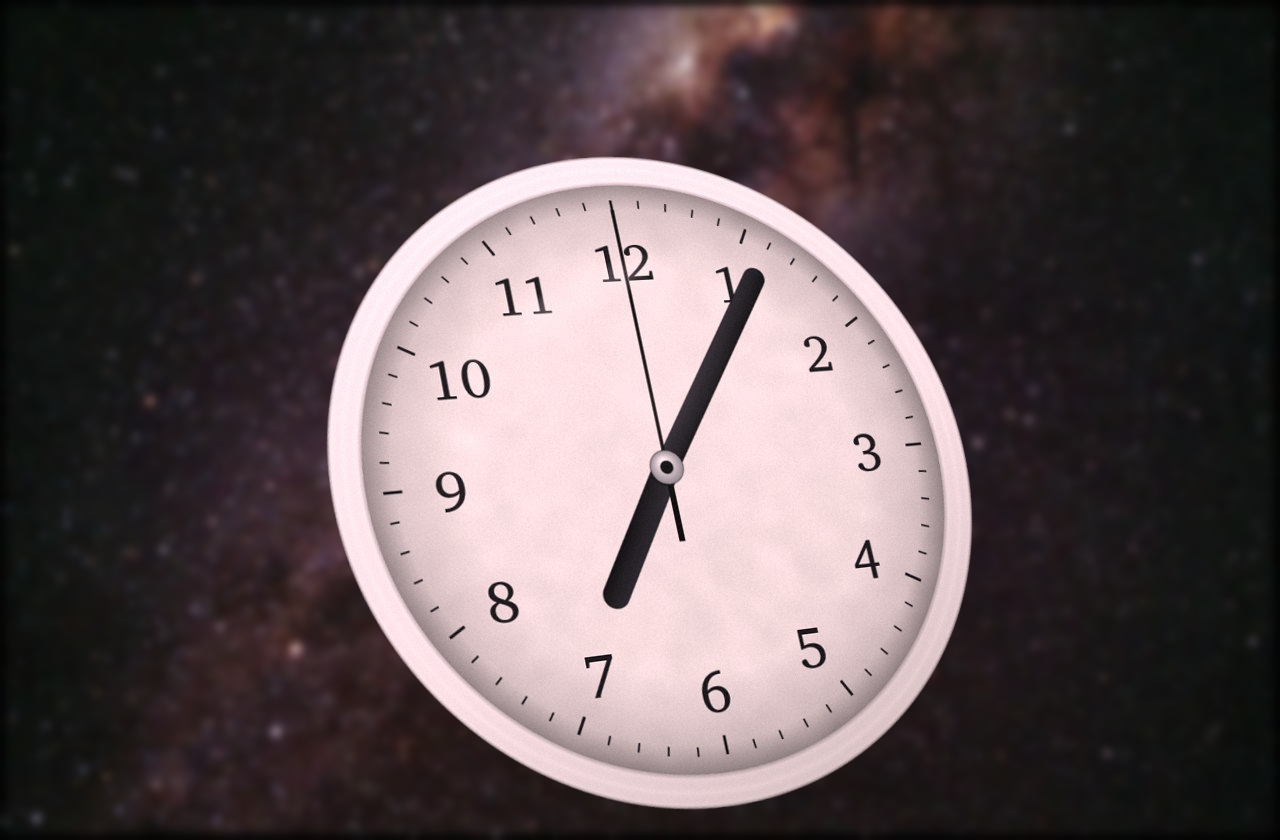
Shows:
7,06,00
